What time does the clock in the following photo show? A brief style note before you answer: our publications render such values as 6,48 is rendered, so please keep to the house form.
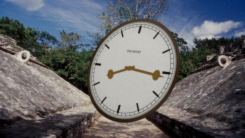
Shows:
8,16
